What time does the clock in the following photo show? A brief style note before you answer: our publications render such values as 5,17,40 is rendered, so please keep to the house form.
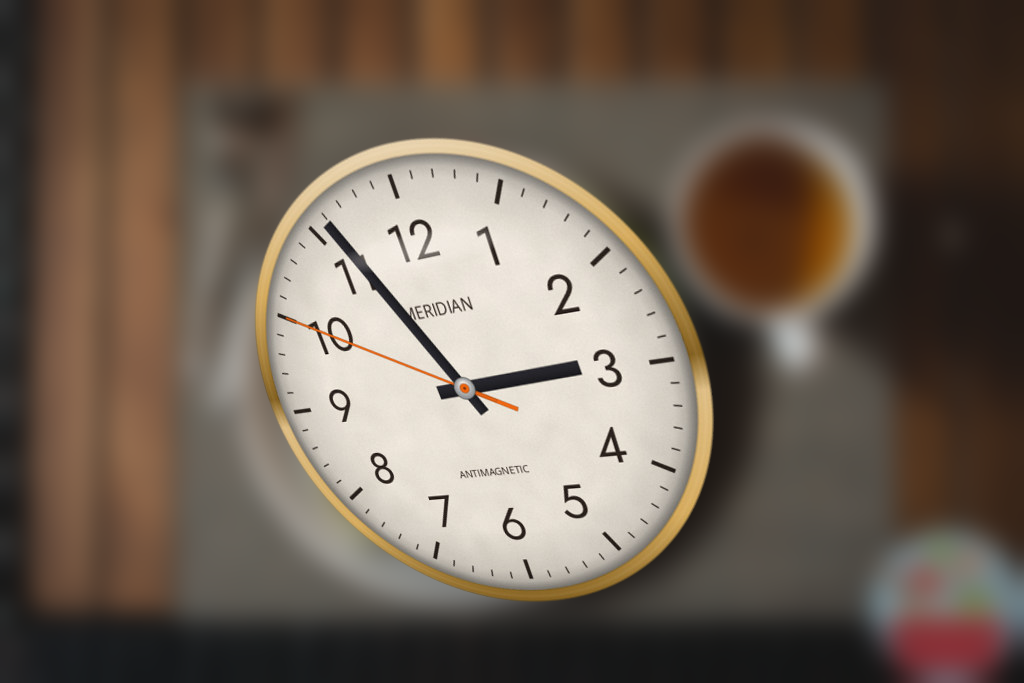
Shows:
2,55,50
